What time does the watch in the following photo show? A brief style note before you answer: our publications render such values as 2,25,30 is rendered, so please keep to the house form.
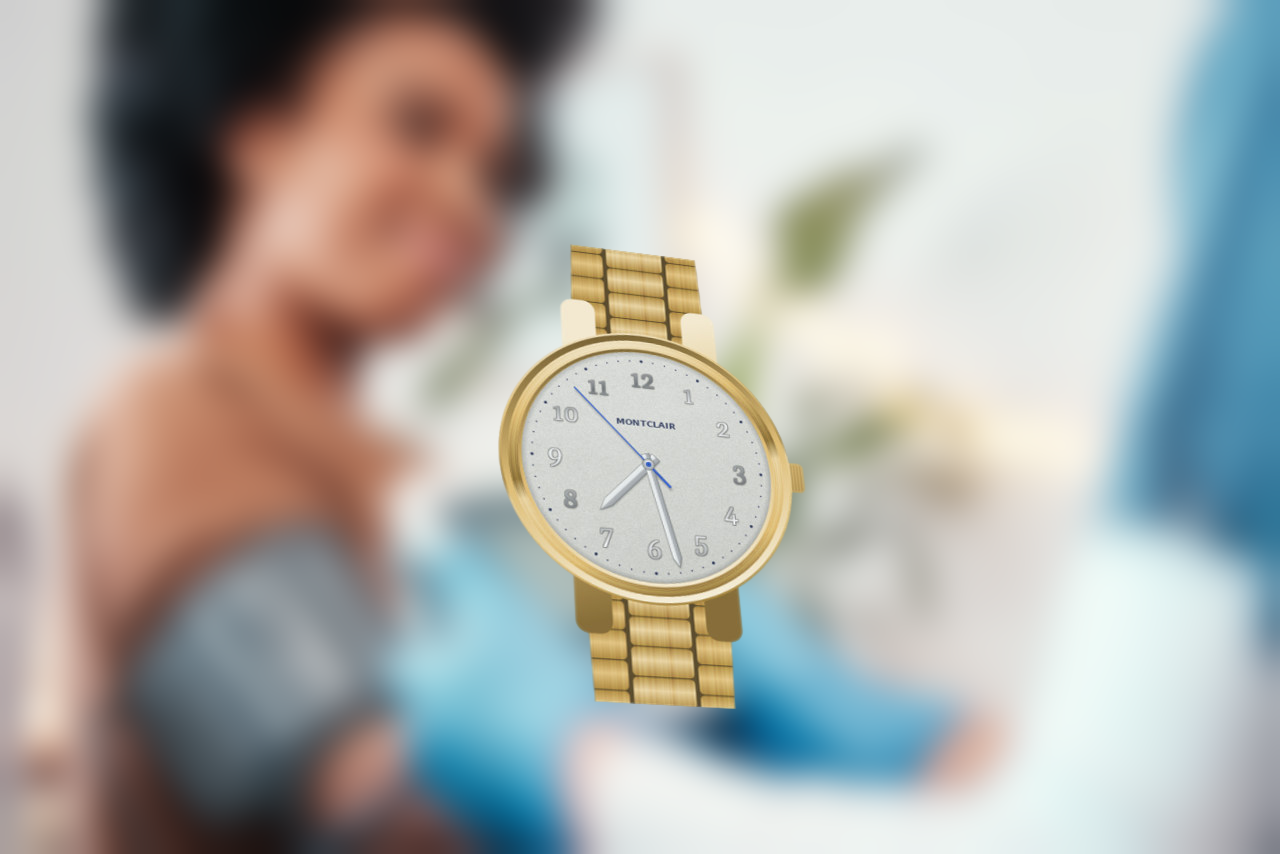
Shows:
7,27,53
